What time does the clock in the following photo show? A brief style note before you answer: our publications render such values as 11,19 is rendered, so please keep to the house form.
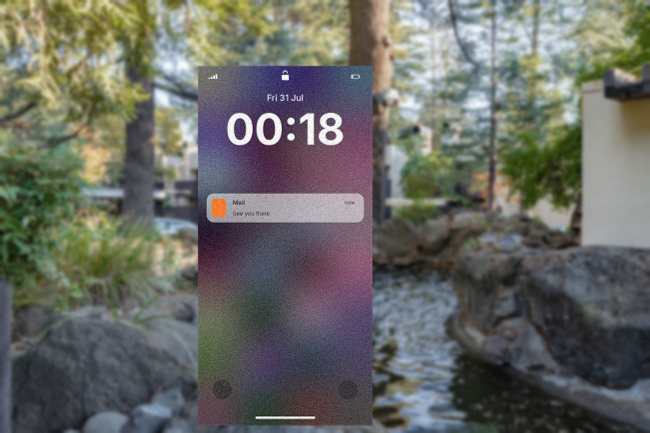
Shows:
0,18
